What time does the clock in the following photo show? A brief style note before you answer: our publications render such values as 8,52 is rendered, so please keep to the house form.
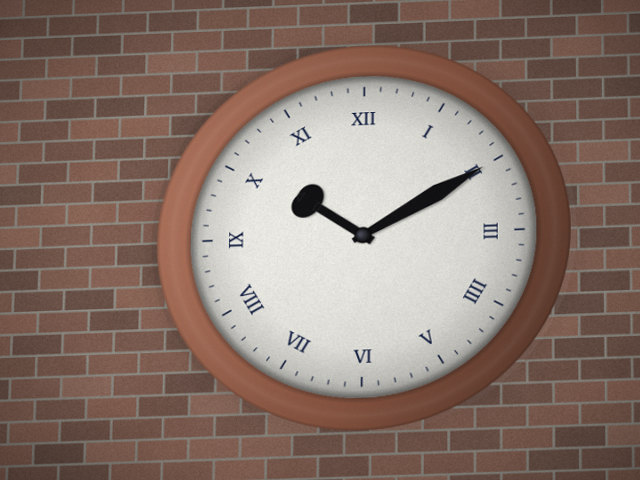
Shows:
10,10
